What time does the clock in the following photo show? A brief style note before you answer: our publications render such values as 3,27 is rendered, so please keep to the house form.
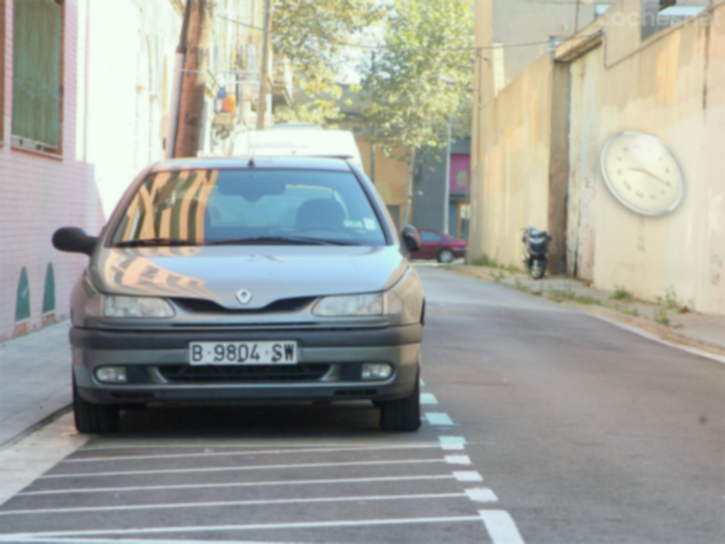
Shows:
9,21
